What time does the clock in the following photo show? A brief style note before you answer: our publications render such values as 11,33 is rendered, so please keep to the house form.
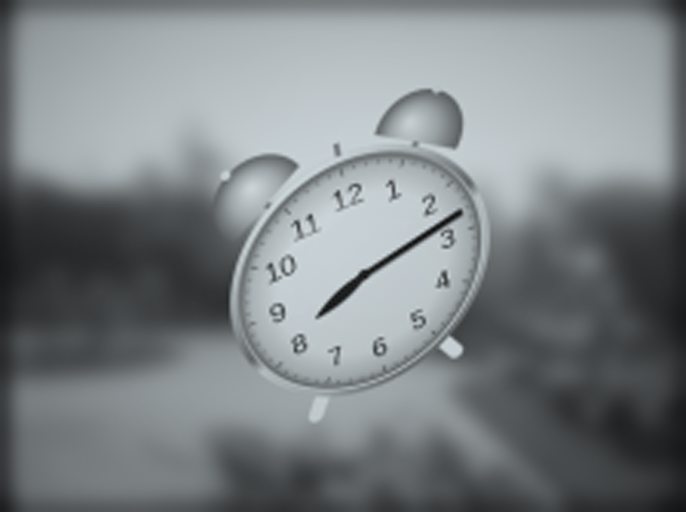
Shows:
8,13
